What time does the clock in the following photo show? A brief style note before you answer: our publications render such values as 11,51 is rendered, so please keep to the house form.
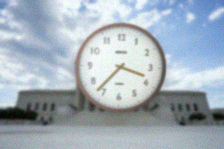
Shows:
3,37
